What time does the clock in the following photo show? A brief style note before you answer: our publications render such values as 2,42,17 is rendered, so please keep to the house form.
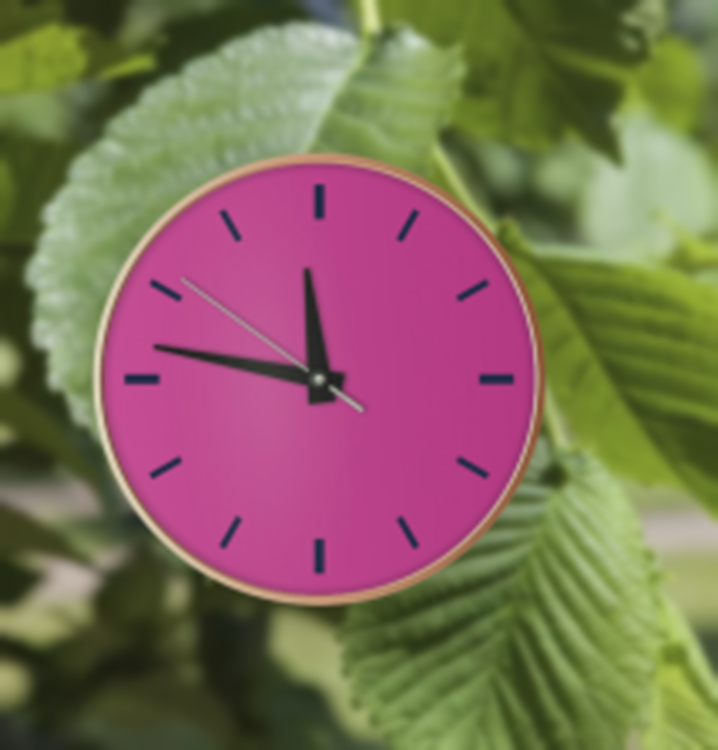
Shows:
11,46,51
